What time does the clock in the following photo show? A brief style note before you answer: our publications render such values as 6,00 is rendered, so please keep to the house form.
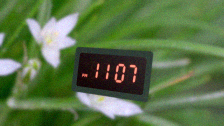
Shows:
11,07
